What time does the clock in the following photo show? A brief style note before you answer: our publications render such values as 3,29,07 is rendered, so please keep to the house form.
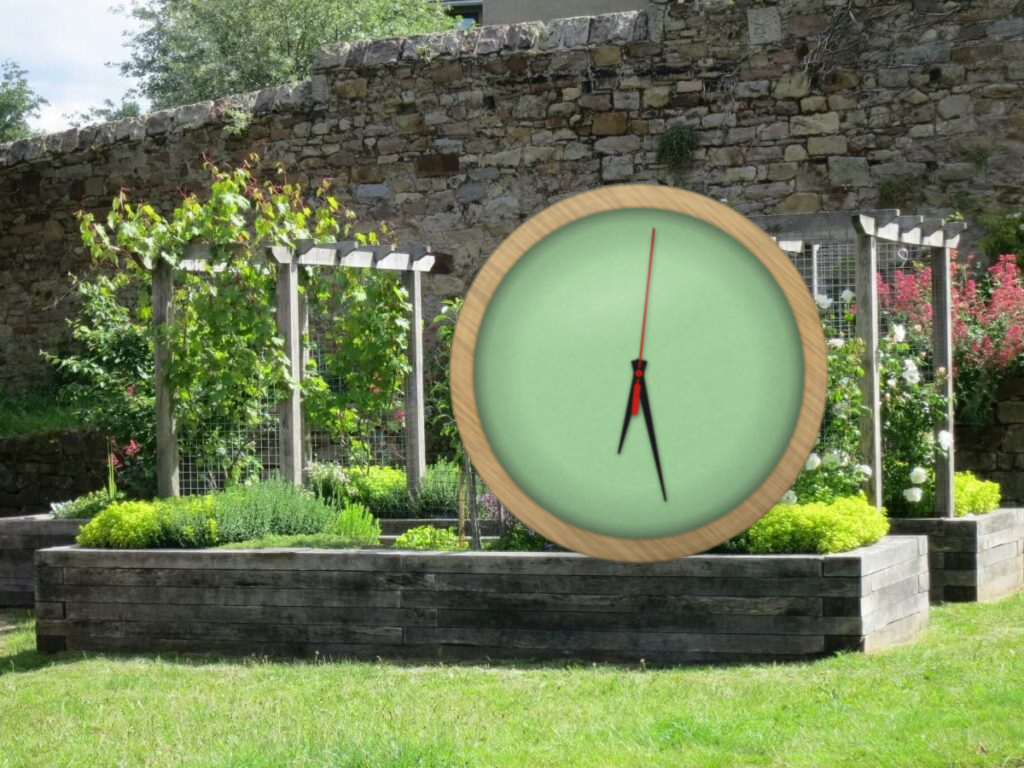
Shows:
6,28,01
